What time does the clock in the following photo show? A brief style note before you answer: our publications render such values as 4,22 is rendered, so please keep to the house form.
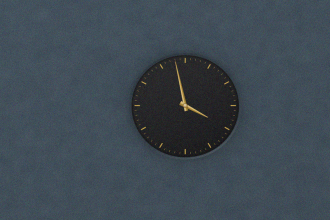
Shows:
3,58
